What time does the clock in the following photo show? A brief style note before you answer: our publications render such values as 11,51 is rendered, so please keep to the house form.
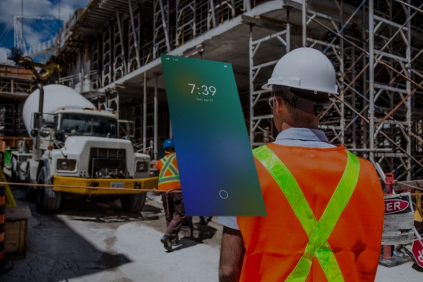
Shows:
7,39
